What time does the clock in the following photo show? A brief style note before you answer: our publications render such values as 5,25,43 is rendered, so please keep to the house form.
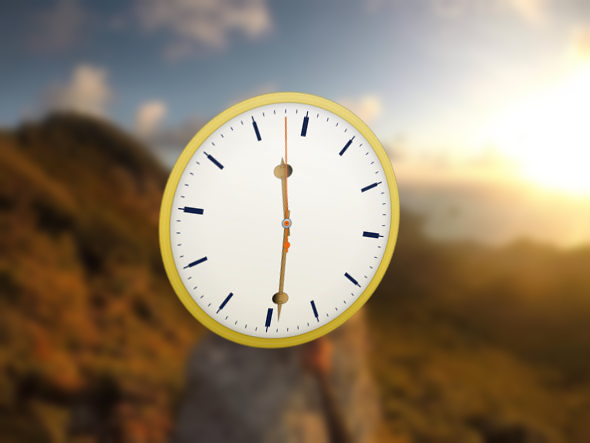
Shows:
11,28,58
